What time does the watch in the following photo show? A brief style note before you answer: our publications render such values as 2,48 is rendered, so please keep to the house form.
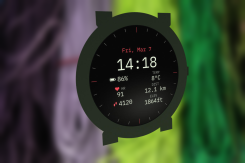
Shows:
14,18
